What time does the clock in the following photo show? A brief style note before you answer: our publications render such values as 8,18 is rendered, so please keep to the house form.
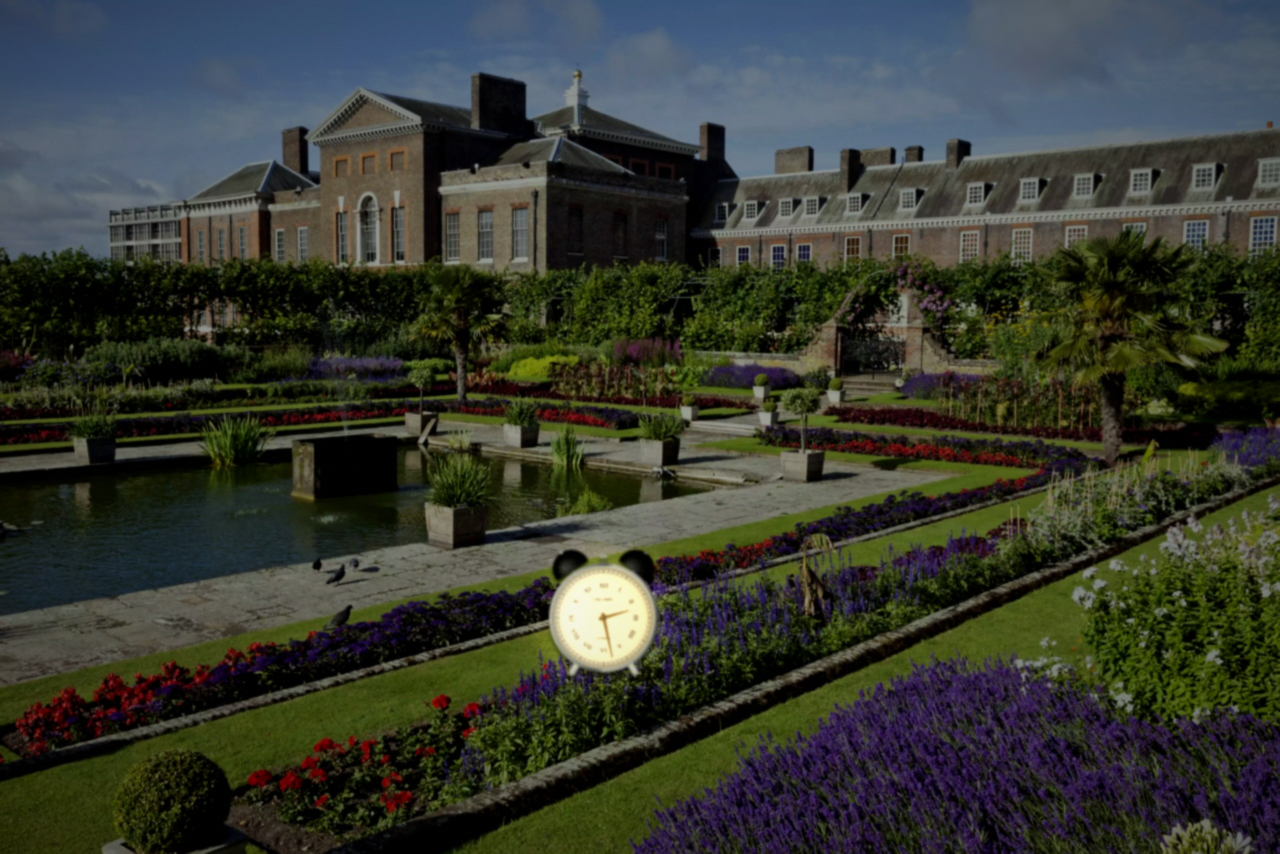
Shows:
2,28
